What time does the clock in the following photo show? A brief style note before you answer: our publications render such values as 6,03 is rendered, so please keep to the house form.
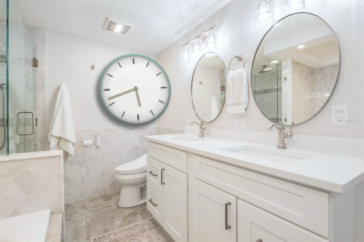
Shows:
5,42
